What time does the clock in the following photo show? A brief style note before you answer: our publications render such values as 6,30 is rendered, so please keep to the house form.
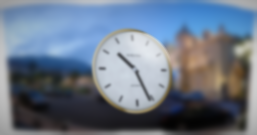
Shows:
10,26
